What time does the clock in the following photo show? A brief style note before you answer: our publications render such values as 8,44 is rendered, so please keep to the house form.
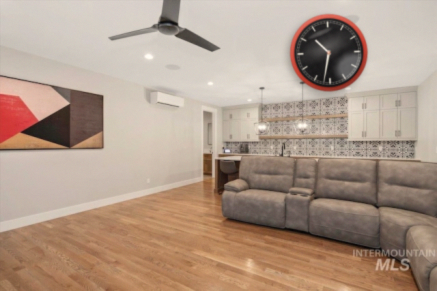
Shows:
10,32
